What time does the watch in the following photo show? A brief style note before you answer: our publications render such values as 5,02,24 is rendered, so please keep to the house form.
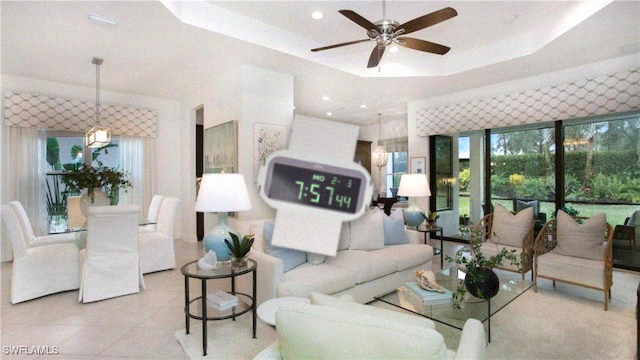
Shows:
7,57,44
